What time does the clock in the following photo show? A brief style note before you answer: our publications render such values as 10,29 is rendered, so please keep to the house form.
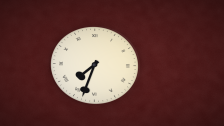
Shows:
7,33
